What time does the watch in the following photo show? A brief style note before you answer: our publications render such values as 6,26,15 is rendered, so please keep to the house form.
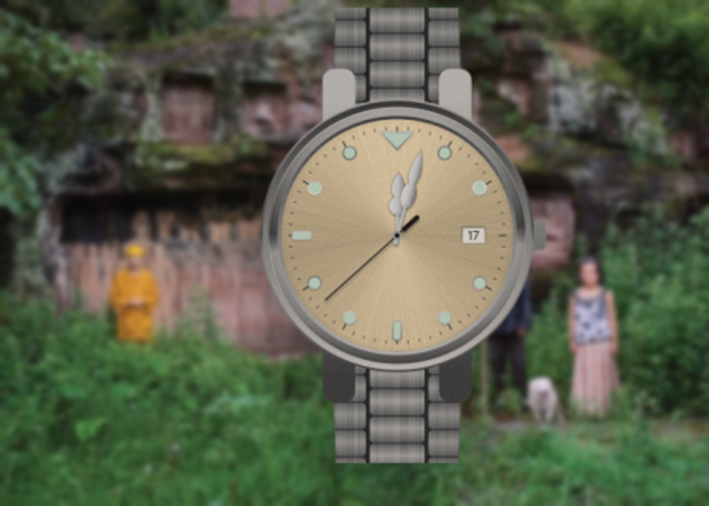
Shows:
12,02,38
